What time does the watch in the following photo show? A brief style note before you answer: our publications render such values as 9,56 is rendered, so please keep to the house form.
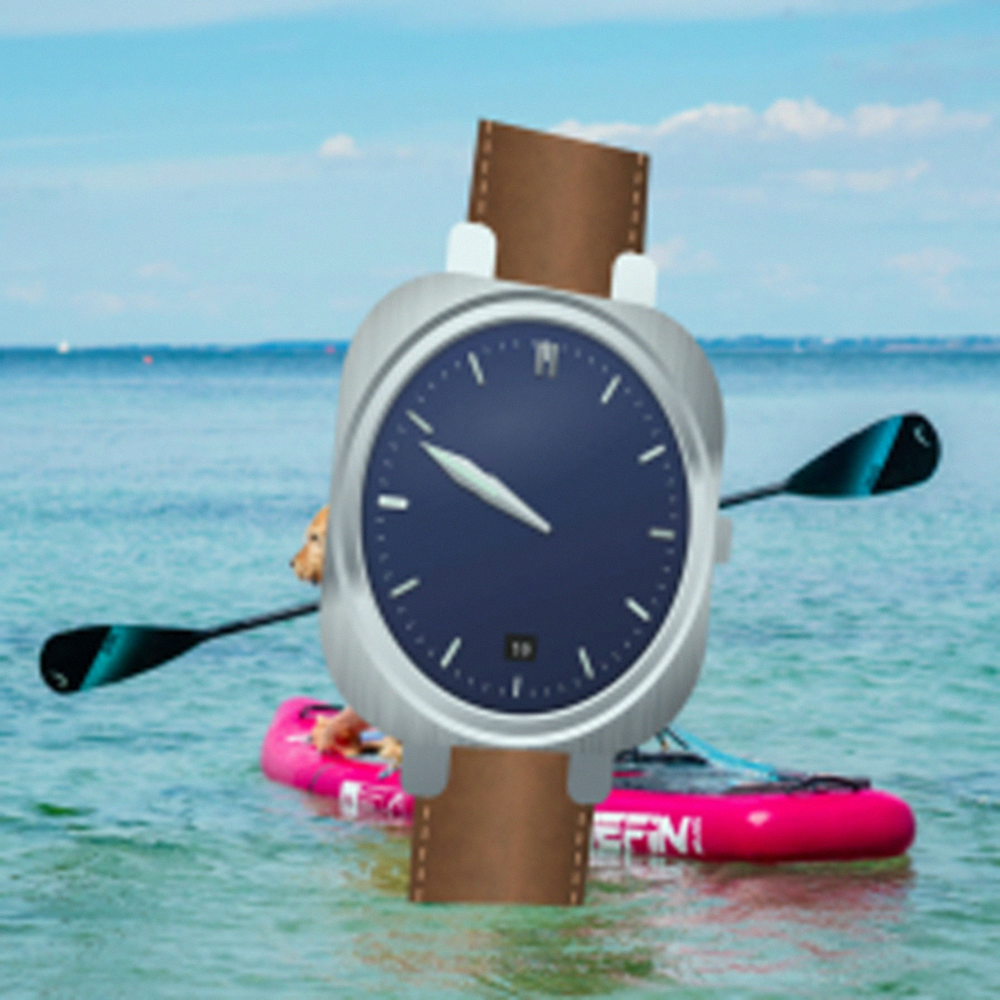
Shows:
9,49
